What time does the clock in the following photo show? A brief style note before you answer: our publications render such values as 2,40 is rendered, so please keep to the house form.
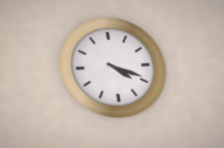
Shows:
4,19
